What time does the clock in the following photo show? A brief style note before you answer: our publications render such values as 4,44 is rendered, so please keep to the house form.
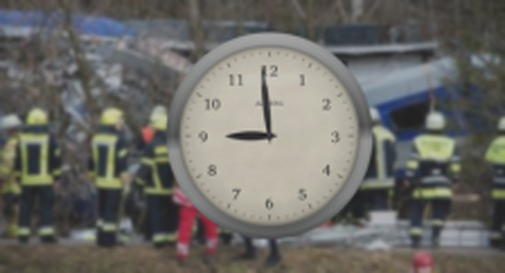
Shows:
8,59
